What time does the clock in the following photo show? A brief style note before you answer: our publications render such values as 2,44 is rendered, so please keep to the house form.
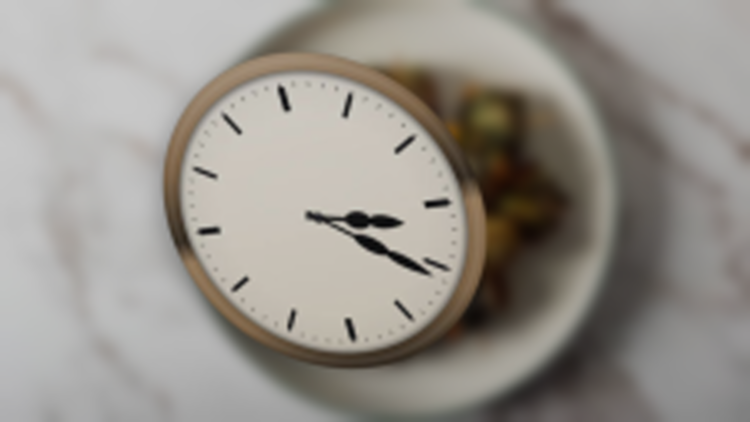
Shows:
3,21
